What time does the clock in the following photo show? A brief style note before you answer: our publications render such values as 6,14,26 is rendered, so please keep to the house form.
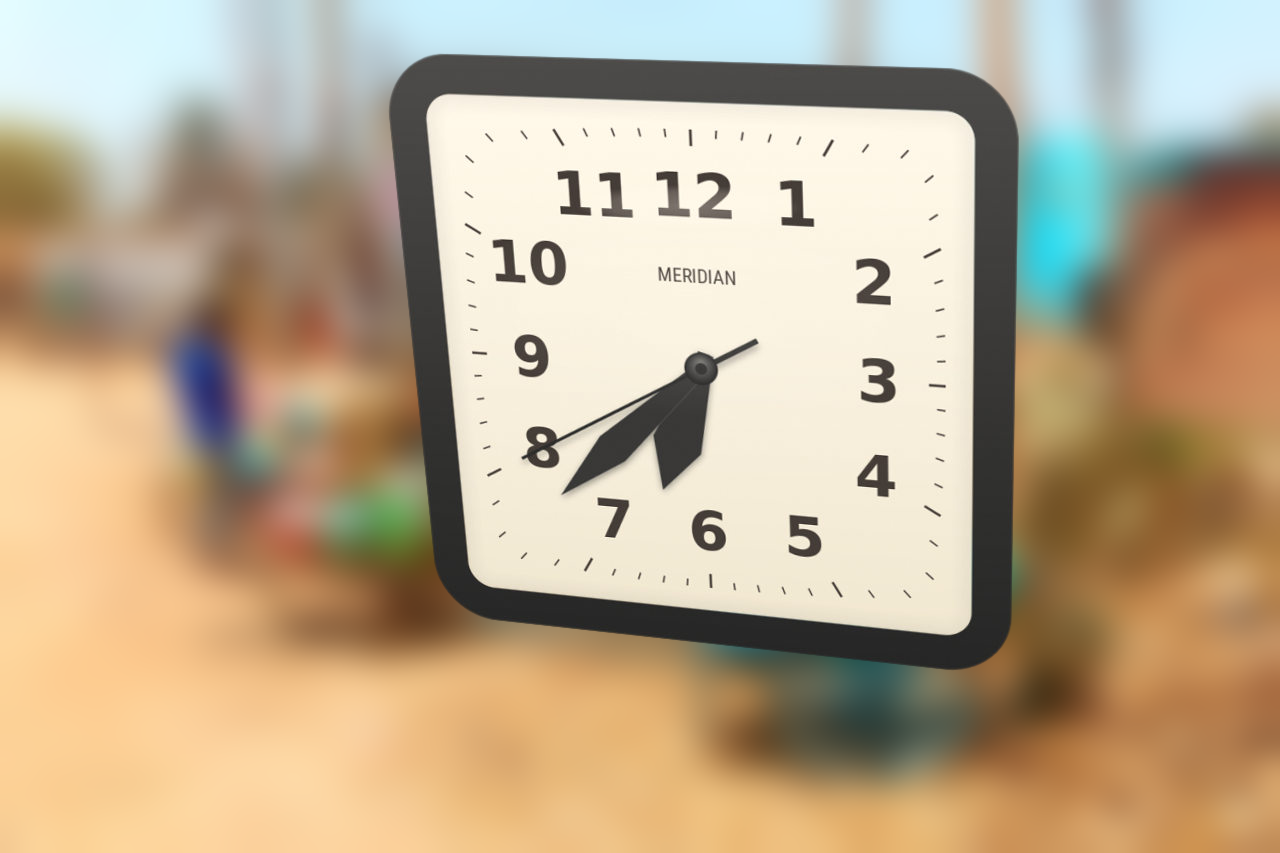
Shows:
6,37,40
